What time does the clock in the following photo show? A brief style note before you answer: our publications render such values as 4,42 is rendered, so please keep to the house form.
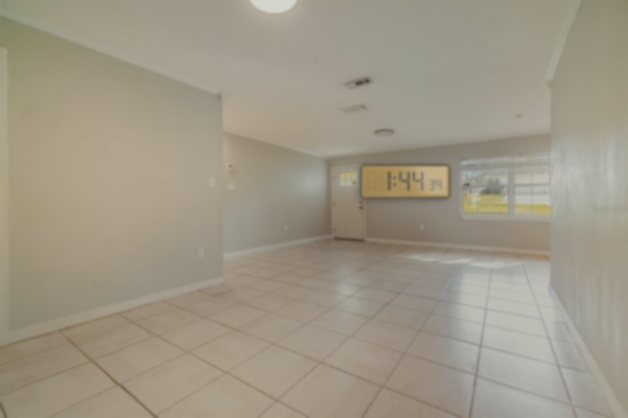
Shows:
1,44
